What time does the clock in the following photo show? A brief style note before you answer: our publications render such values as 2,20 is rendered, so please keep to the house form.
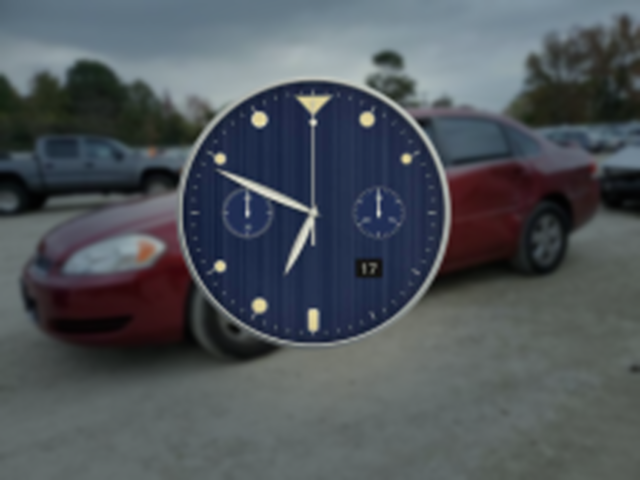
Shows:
6,49
